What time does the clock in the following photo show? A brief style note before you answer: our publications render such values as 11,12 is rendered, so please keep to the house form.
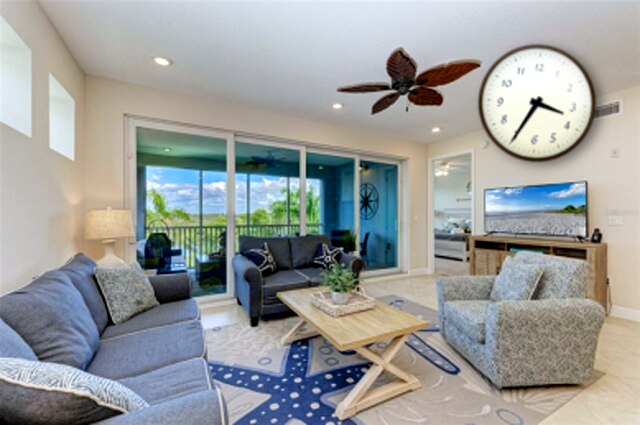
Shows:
3,35
